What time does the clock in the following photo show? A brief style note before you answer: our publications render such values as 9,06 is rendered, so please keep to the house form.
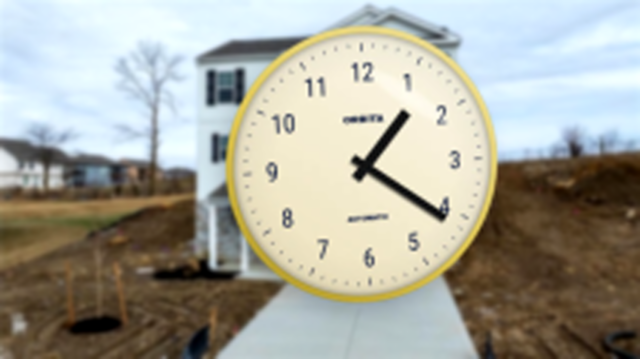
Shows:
1,21
